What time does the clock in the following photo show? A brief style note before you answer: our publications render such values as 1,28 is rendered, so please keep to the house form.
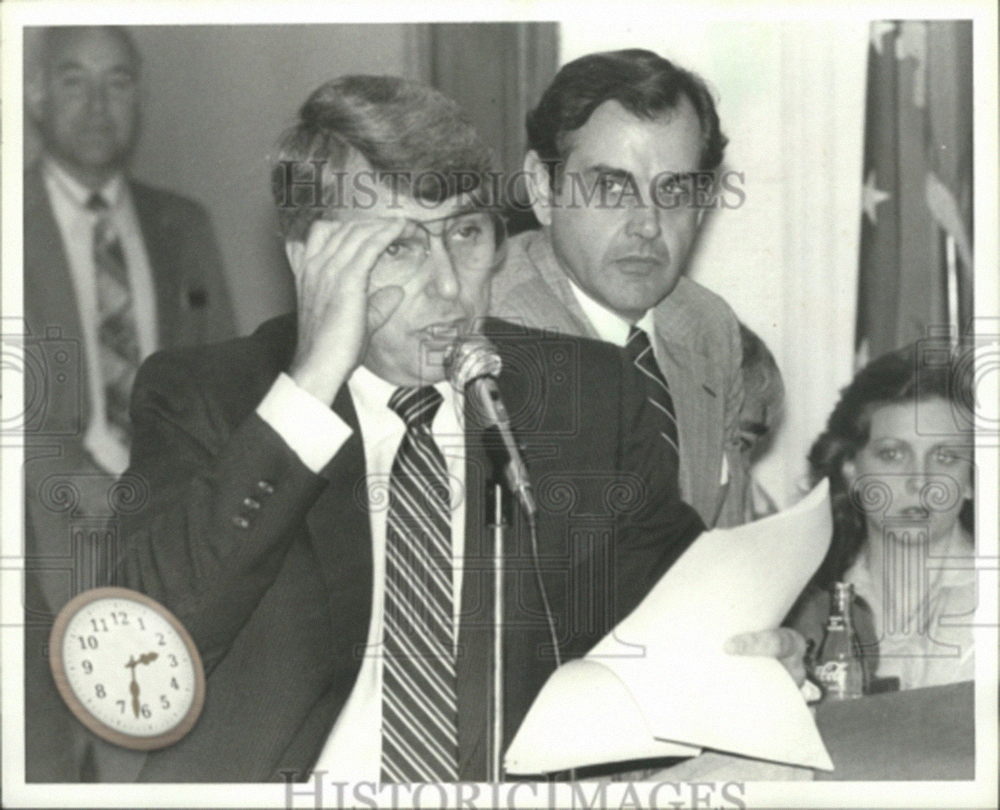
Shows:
2,32
